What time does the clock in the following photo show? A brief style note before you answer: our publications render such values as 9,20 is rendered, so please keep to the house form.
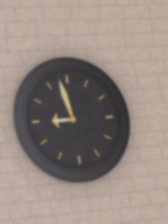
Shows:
8,58
